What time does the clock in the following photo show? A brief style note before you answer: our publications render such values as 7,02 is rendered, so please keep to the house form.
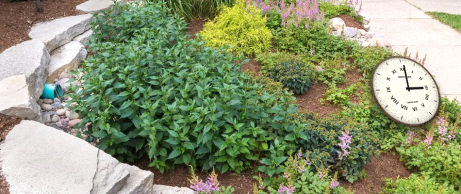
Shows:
3,01
